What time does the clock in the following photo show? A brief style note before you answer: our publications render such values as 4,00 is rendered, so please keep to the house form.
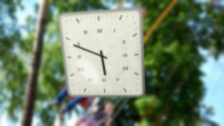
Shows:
5,49
